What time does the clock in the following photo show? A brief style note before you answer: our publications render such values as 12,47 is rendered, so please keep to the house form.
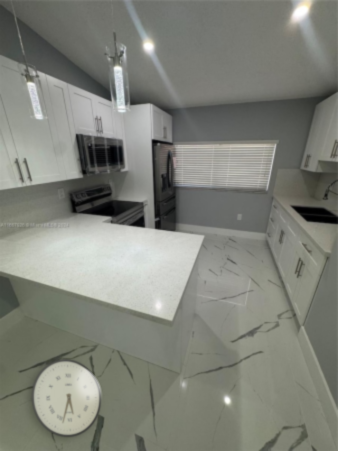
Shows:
5,33
